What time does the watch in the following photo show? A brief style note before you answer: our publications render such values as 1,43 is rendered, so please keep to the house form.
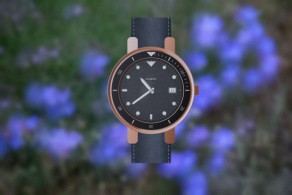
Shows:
10,39
